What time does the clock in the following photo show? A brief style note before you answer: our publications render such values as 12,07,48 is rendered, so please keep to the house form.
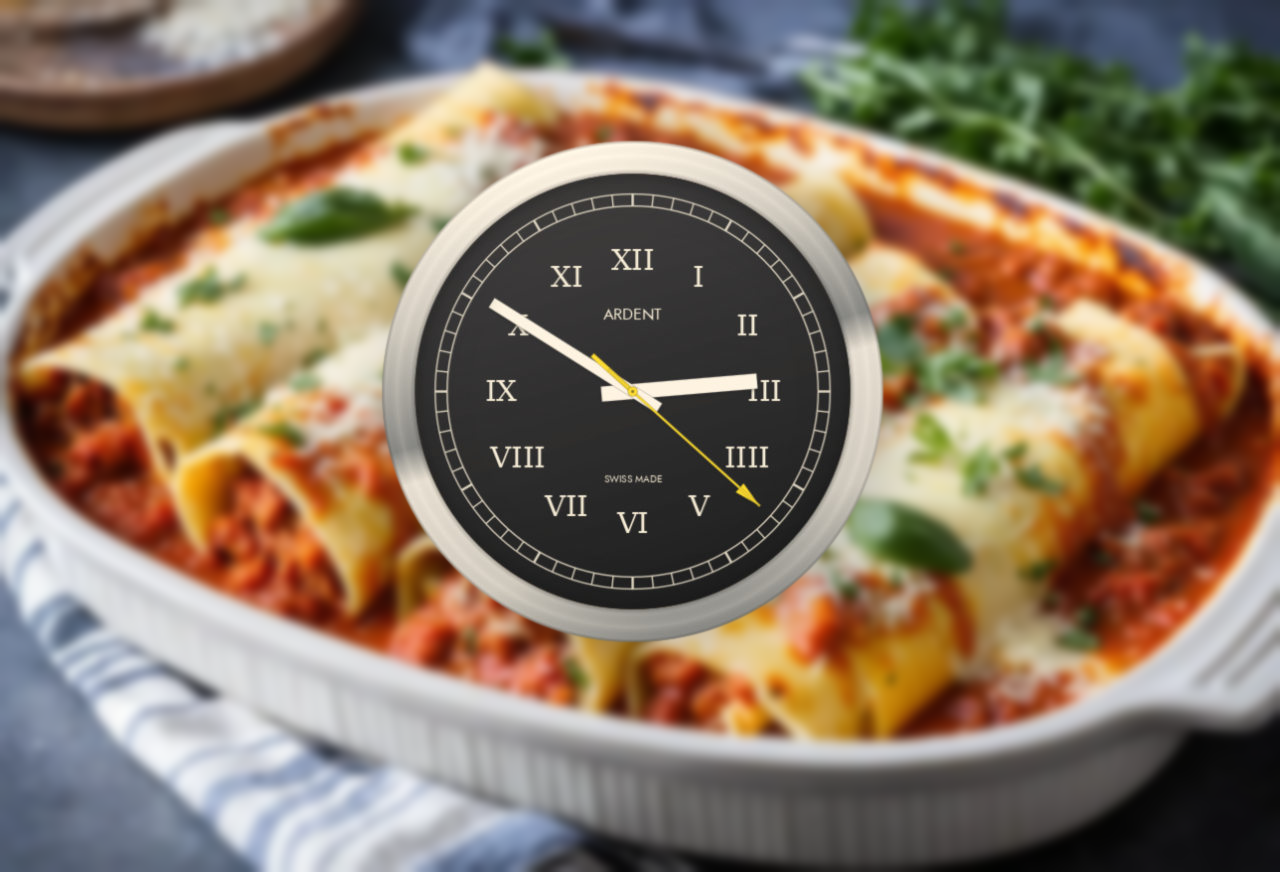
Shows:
2,50,22
